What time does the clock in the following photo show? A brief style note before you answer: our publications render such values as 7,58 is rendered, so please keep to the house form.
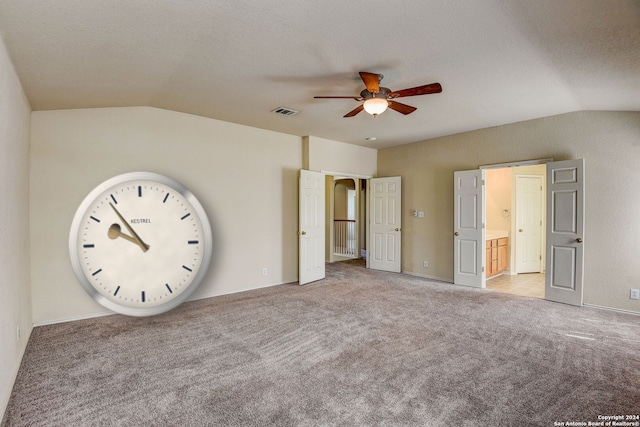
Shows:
9,54
